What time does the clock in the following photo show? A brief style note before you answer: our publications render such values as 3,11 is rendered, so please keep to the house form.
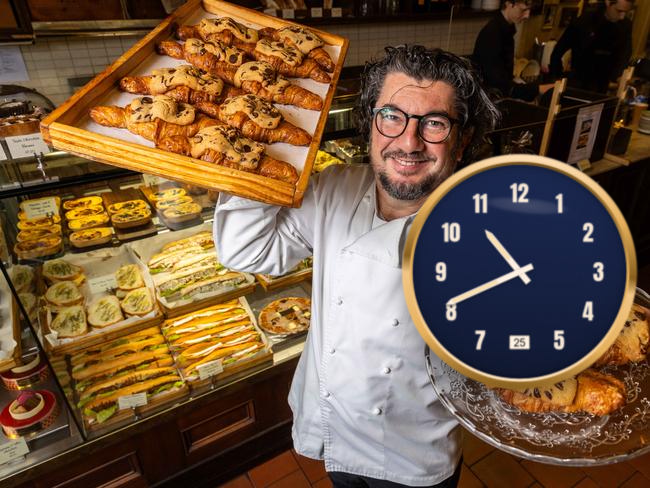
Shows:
10,41
